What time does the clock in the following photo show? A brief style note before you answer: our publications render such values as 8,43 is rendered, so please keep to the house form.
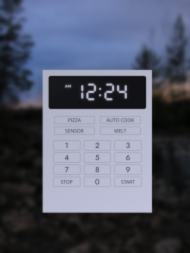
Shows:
12,24
